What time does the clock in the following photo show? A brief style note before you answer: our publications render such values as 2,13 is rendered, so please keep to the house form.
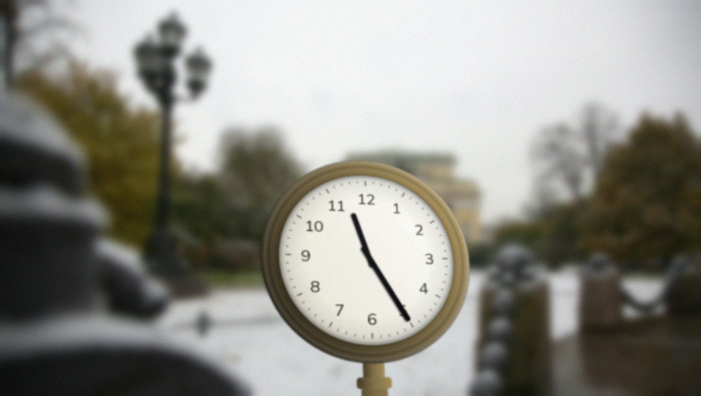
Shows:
11,25
